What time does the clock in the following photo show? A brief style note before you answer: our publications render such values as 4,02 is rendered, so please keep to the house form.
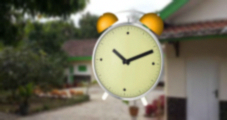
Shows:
10,11
